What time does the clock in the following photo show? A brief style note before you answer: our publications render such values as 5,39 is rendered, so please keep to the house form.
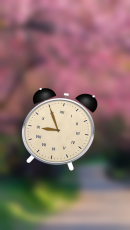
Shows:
8,55
